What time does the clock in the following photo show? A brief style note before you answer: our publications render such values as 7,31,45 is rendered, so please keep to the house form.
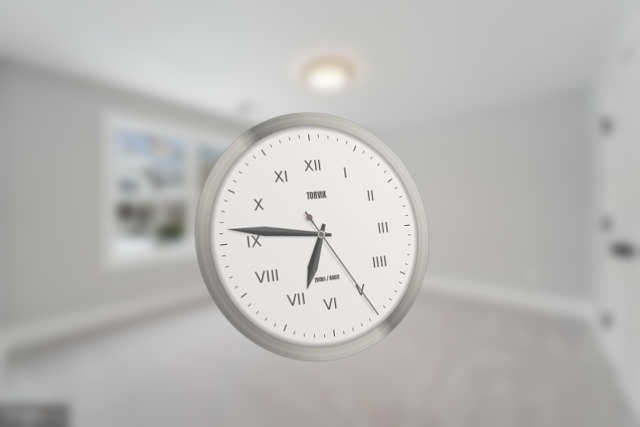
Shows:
6,46,25
